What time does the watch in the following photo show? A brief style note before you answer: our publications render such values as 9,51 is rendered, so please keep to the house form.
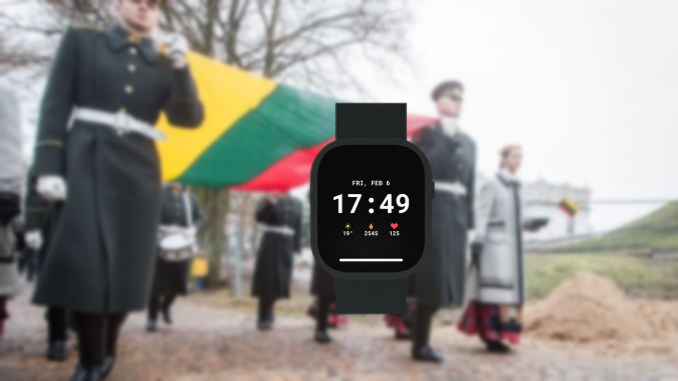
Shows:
17,49
